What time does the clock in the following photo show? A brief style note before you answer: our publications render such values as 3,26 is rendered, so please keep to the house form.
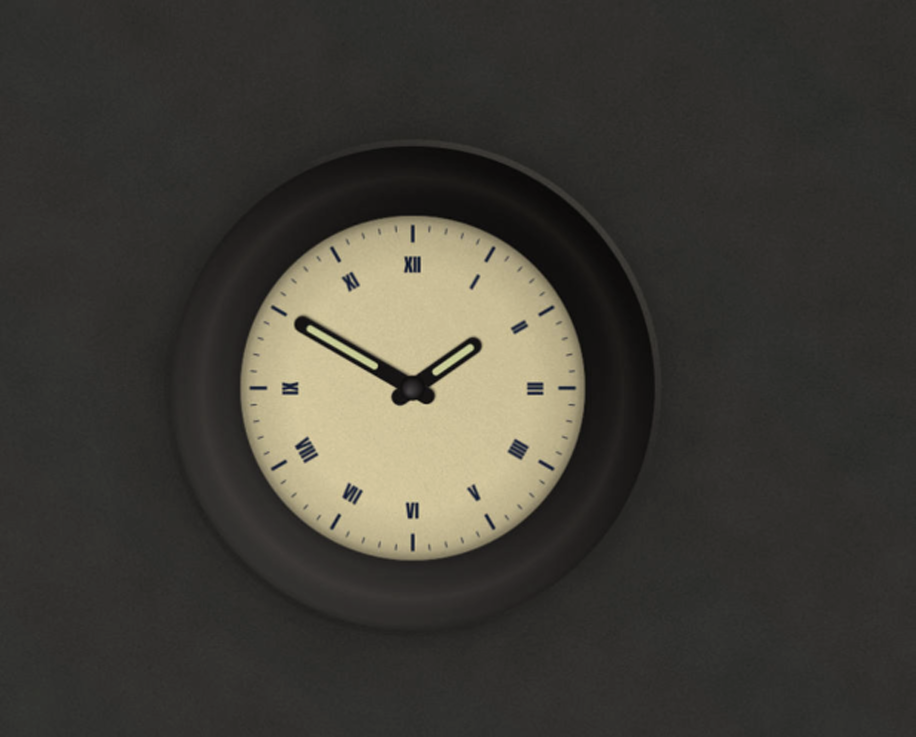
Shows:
1,50
